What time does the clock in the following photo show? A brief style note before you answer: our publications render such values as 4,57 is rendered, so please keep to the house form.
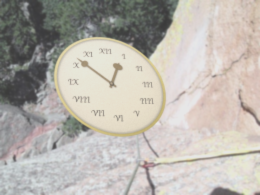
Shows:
12,52
